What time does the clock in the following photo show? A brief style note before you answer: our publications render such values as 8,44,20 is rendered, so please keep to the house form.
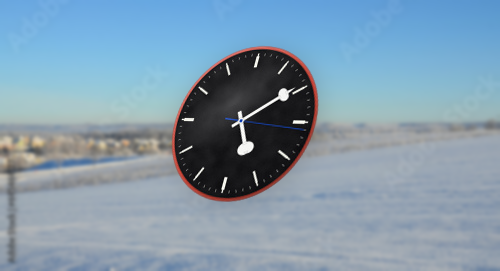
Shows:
5,09,16
